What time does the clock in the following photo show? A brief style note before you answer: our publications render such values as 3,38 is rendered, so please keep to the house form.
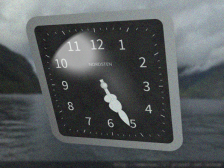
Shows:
5,26
